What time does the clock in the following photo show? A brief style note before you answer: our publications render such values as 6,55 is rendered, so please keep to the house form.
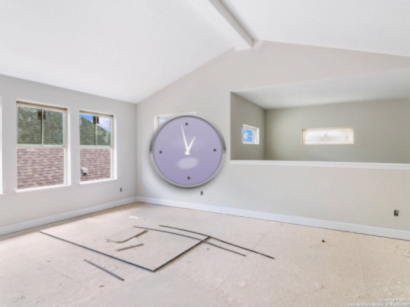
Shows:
12,58
